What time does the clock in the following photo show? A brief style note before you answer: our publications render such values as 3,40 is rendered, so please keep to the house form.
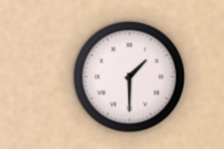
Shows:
1,30
